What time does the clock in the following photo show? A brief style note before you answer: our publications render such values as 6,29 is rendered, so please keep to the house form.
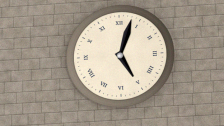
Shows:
5,03
